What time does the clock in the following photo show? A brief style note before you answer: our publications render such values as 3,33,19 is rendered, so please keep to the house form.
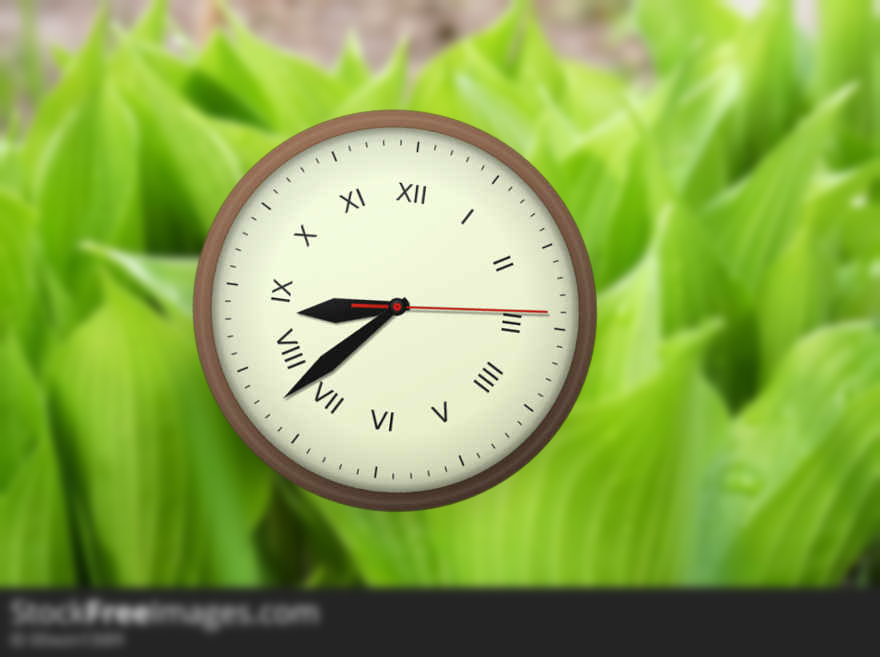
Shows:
8,37,14
